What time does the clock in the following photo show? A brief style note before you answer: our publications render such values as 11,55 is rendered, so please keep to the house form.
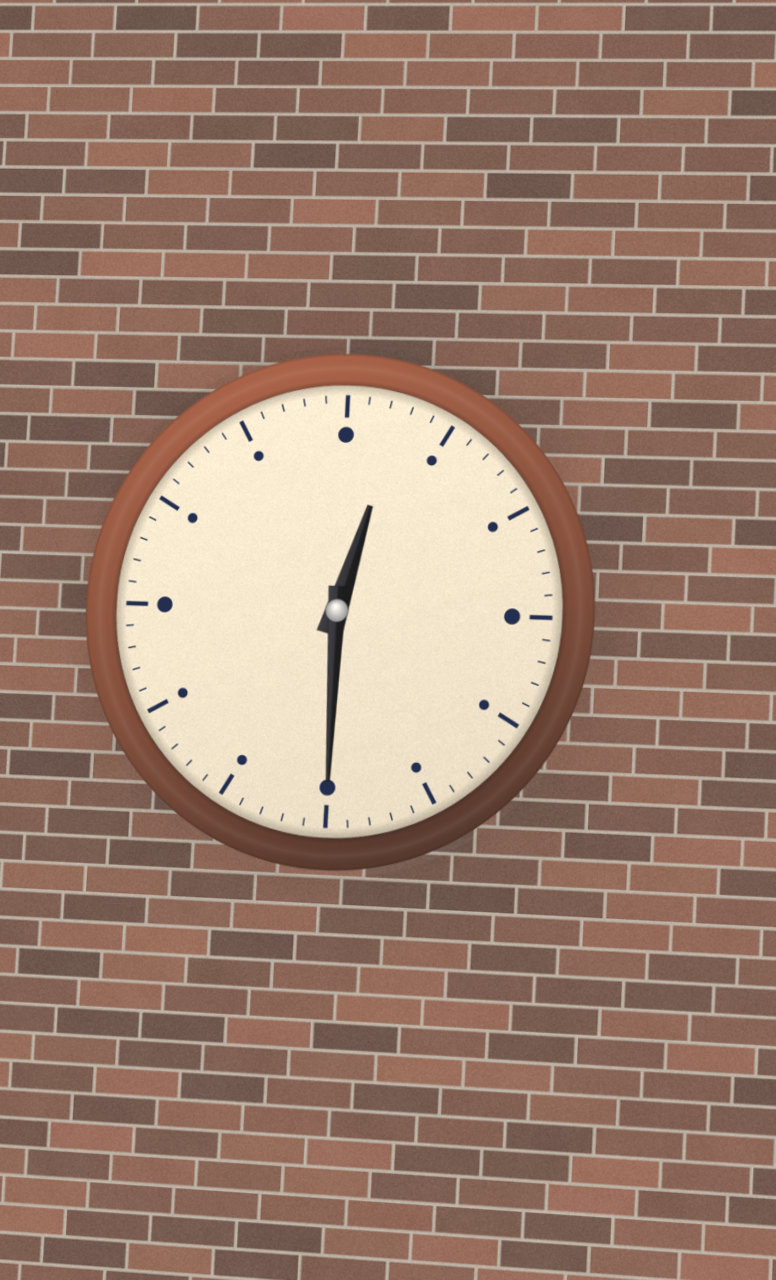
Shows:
12,30
